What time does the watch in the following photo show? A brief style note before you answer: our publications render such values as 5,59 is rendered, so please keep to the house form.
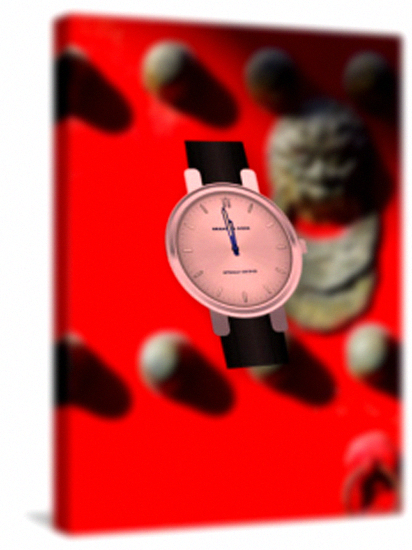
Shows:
11,59
